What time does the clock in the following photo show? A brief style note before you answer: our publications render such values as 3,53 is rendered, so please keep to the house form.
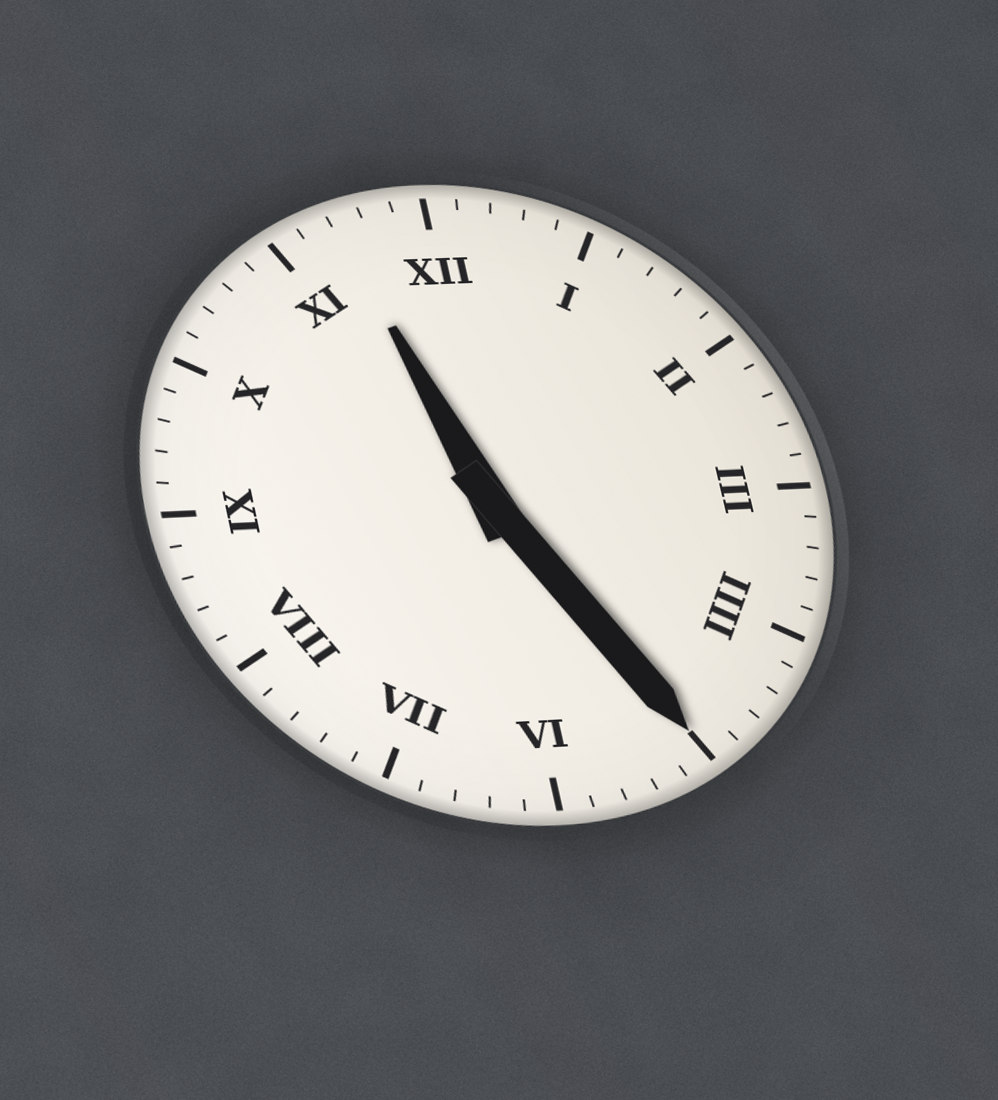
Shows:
11,25
